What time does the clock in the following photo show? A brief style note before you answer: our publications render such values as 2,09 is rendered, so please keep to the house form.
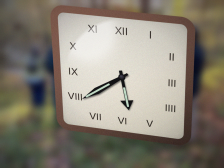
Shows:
5,39
